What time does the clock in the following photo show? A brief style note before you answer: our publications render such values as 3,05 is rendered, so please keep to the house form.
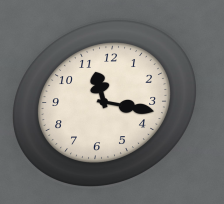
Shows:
11,17
